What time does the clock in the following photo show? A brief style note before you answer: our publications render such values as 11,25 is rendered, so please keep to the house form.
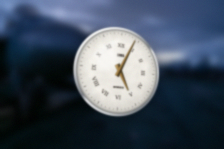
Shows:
5,04
